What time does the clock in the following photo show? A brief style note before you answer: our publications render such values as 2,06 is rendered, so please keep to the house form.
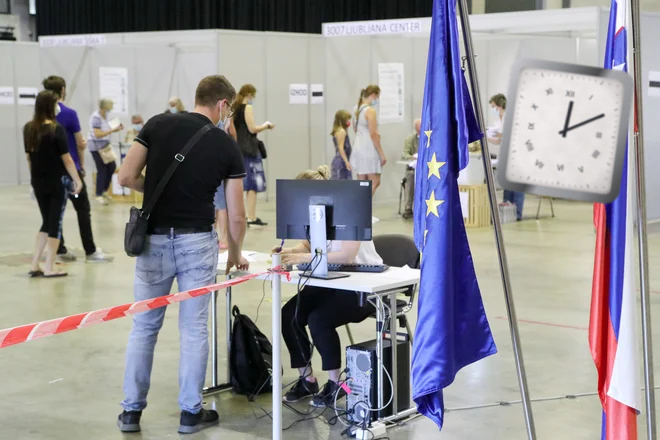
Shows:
12,10
